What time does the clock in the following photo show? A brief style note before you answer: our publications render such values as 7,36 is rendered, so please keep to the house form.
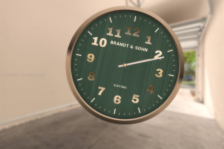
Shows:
2,11
